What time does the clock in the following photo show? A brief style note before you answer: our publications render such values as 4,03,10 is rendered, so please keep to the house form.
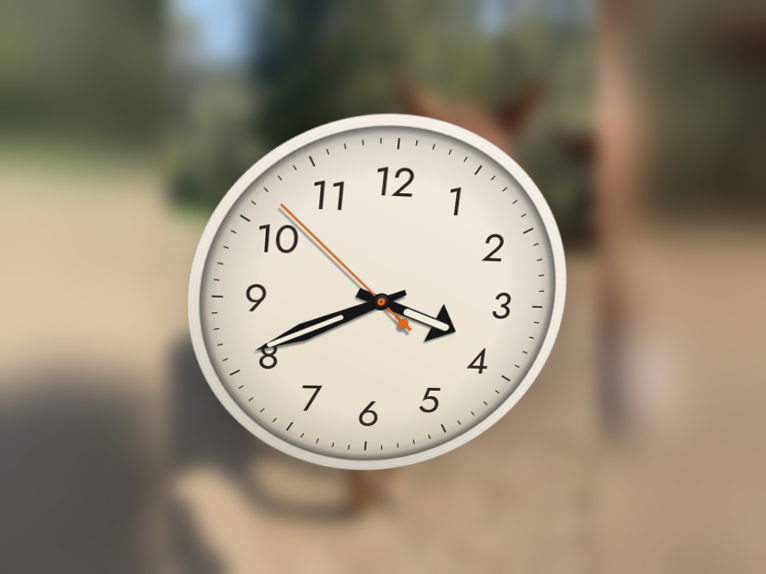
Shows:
3,40,52
